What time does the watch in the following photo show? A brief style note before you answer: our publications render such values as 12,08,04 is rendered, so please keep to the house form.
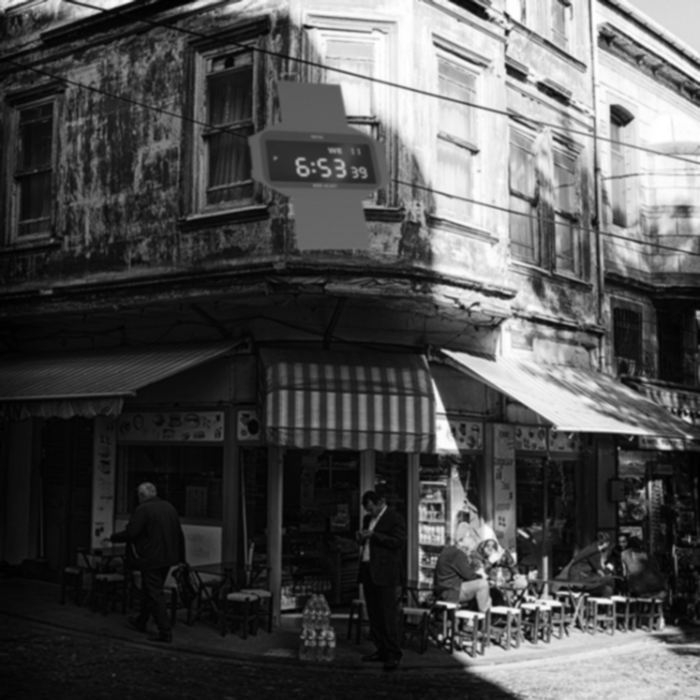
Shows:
6,53,39
